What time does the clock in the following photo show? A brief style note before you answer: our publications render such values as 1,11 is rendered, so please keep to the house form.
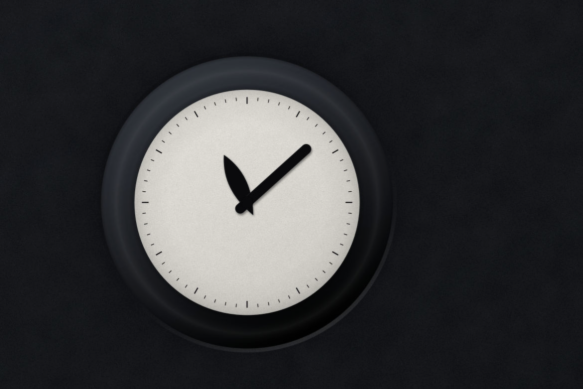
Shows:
11,08
